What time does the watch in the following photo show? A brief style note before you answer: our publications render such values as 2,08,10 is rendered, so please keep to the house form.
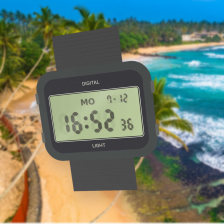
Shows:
16,52,36
